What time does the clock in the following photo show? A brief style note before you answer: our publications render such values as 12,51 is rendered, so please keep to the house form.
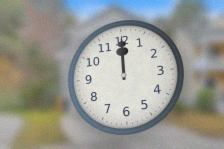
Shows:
12,00
